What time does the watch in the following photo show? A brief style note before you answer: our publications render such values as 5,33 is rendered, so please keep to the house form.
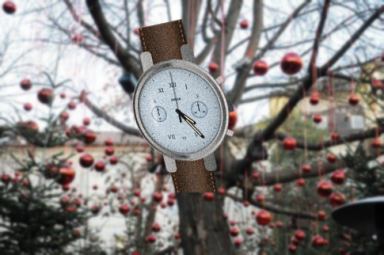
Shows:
4,24
